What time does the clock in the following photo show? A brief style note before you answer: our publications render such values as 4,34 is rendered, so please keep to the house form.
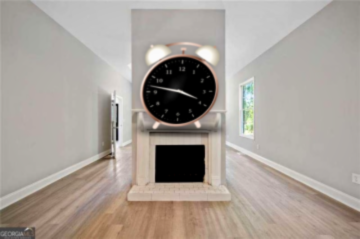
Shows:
3,47
